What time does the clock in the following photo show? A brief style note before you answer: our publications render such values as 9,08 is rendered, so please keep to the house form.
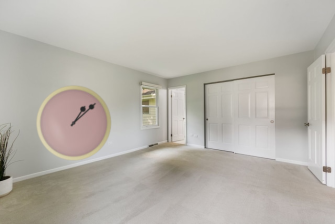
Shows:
1,08
